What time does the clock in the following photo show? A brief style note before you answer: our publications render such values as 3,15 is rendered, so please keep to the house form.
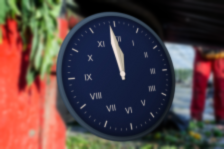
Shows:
11,59
